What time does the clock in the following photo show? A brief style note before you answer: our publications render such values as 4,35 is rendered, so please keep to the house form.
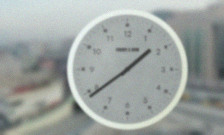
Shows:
1,39
